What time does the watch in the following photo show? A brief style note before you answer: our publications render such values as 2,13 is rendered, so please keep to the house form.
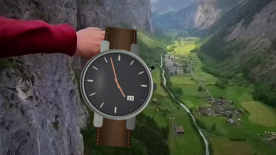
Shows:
4,57
